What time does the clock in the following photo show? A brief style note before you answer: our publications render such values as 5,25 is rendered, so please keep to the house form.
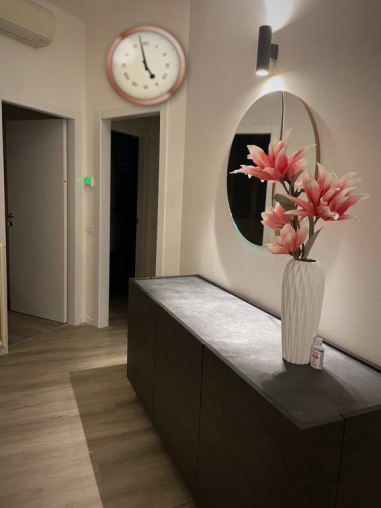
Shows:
4,58
